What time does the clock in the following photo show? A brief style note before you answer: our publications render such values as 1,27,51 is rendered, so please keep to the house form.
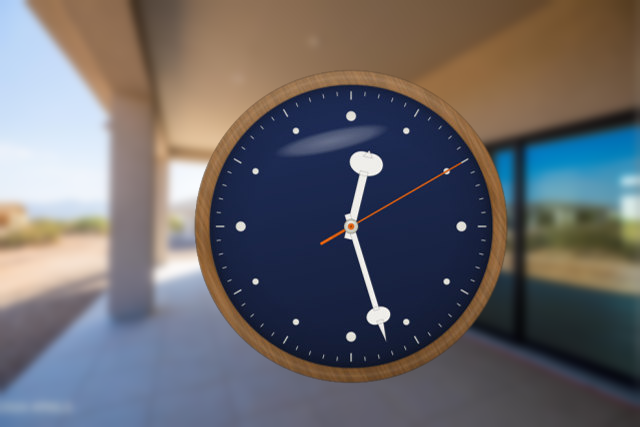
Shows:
12,27,10
